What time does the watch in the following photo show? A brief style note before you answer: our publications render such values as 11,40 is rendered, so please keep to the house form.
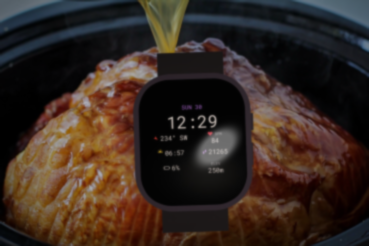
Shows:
12,29
